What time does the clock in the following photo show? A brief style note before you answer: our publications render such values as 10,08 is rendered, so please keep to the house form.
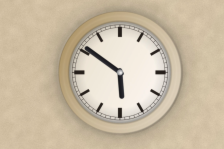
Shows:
5,51
